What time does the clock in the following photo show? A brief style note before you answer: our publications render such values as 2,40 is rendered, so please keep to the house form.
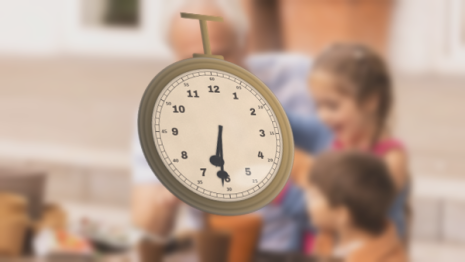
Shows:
6,31
